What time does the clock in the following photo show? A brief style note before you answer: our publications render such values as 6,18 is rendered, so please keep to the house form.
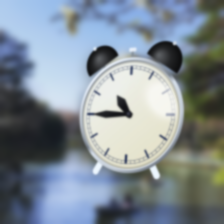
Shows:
10,45
